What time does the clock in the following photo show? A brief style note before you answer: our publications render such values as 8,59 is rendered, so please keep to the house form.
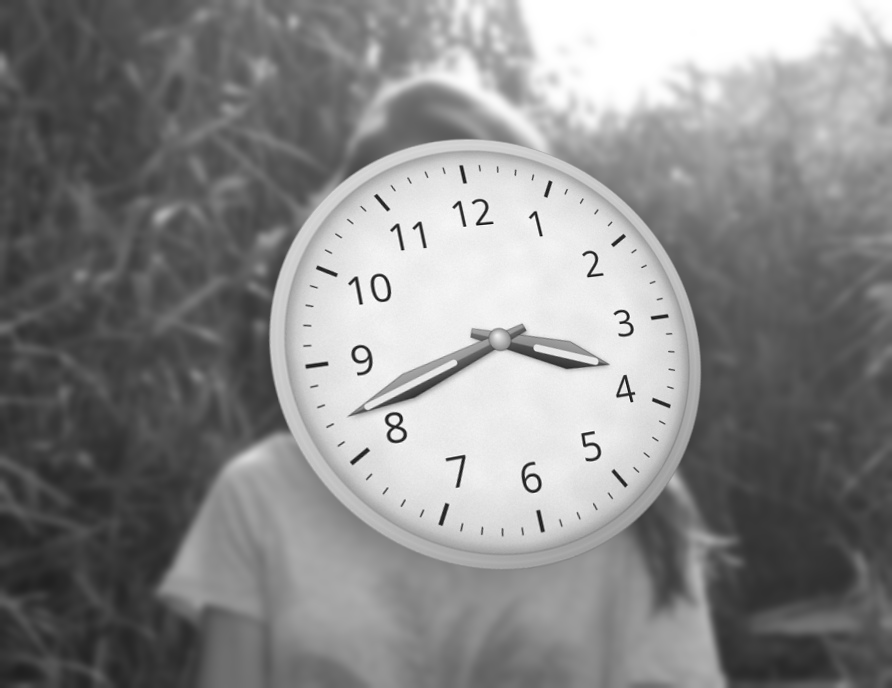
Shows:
3,42
